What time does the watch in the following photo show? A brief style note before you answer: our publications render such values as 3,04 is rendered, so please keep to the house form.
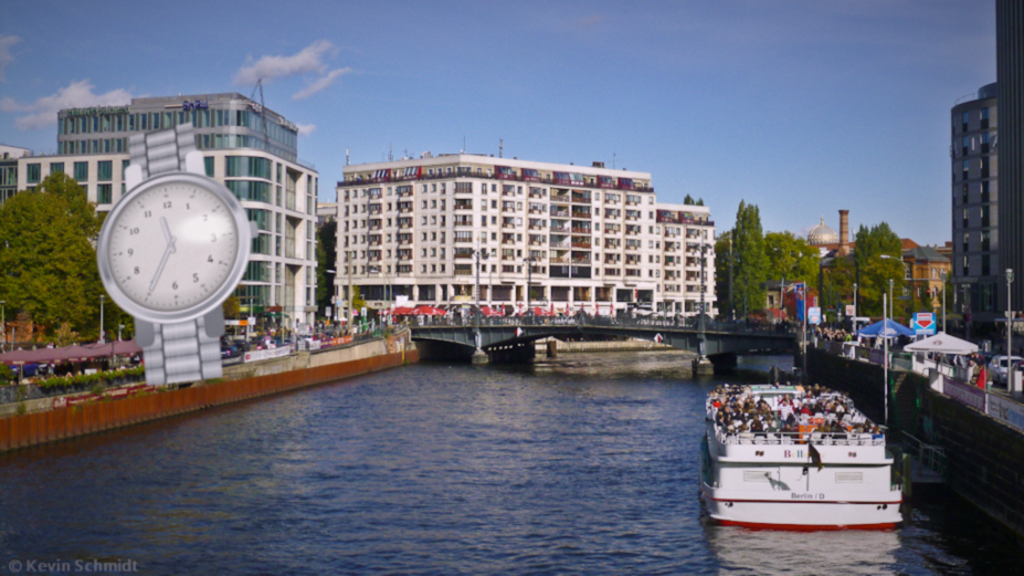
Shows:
11,35
